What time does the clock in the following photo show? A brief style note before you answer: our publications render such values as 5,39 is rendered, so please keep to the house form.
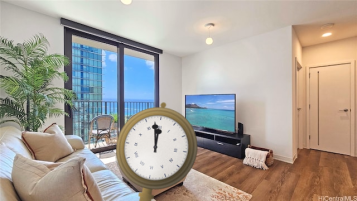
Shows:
11,58
